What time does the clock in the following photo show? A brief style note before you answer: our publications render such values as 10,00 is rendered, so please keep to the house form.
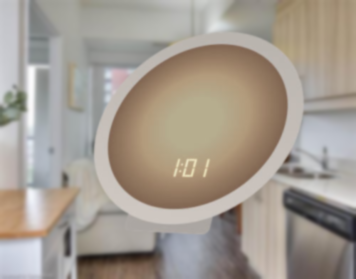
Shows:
1,01
